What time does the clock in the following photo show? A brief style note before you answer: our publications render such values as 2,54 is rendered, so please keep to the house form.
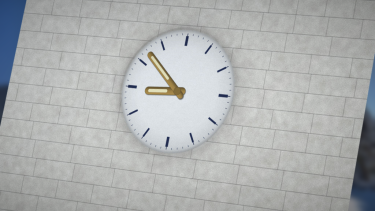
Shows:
8,52
